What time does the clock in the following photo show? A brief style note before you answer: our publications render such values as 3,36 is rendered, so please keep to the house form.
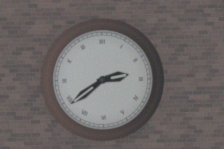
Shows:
2,39
